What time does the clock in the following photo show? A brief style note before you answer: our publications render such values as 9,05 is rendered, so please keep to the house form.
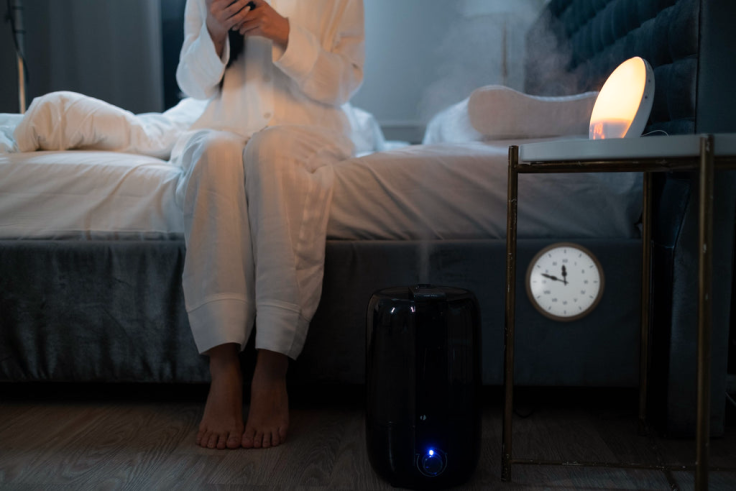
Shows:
11,48
